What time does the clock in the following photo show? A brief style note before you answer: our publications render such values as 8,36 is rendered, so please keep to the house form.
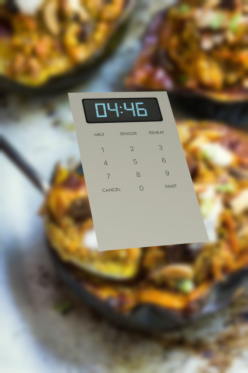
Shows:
4,46
